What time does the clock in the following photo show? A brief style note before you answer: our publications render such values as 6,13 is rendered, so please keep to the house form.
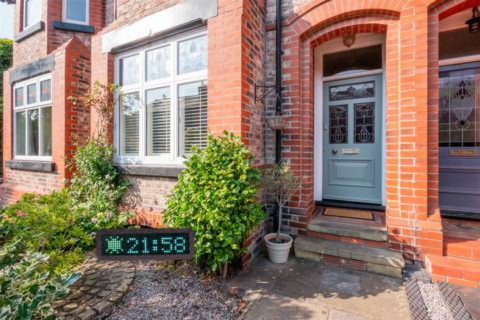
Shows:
21,58
